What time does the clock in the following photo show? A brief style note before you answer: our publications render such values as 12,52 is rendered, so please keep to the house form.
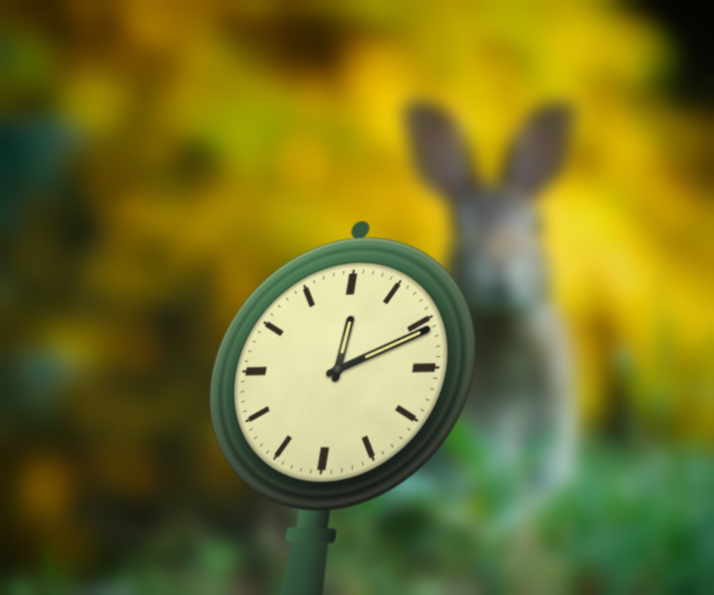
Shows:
12,11
